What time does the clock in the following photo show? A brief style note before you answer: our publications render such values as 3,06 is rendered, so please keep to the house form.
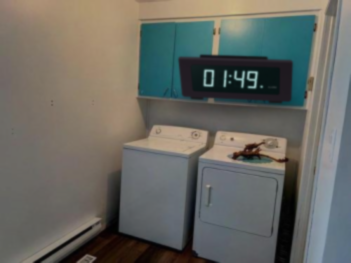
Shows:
1,49
